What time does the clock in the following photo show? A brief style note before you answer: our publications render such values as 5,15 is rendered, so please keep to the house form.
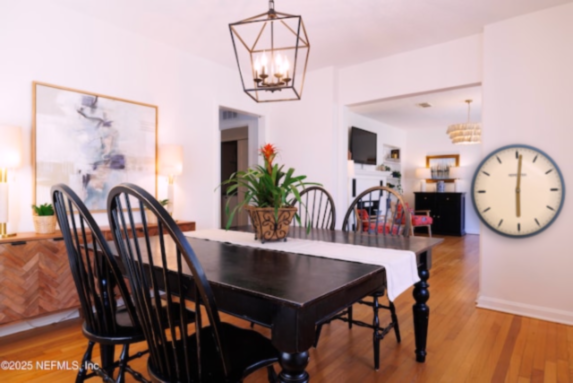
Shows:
6,01
